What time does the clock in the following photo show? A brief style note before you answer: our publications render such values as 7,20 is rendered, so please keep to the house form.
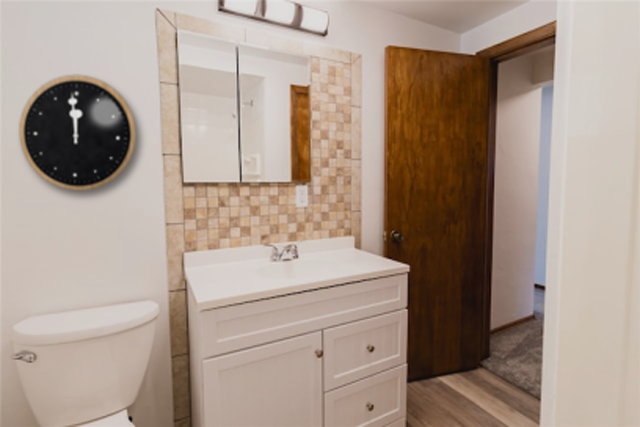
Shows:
11,59
